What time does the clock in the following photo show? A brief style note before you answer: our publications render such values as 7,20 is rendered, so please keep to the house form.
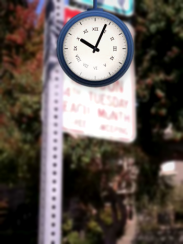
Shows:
10,04
